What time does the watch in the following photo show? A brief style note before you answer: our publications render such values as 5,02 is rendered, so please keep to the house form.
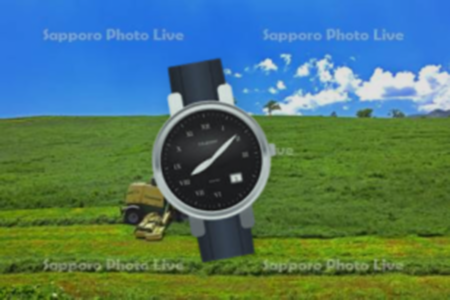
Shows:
8,09
